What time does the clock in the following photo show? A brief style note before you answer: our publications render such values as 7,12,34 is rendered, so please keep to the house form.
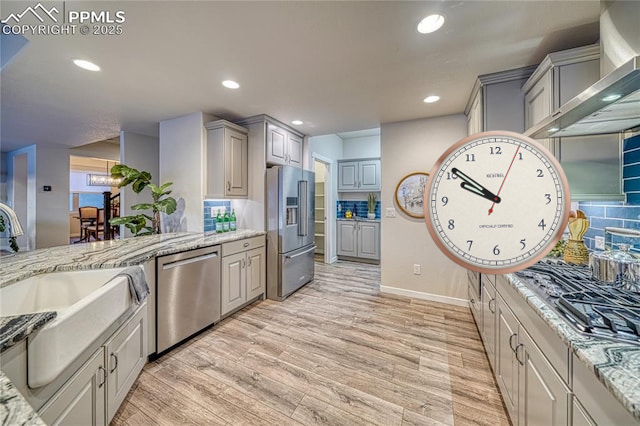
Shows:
9,51,04
